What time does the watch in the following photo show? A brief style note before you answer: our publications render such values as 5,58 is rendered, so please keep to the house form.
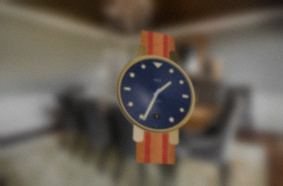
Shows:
1,34
